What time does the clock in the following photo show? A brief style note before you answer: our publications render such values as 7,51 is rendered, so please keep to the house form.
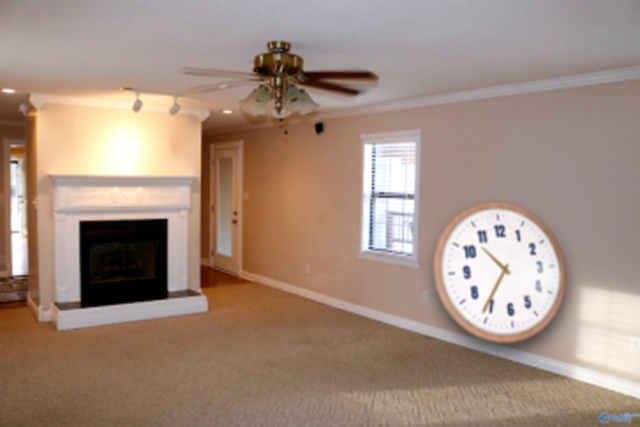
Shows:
10,36
